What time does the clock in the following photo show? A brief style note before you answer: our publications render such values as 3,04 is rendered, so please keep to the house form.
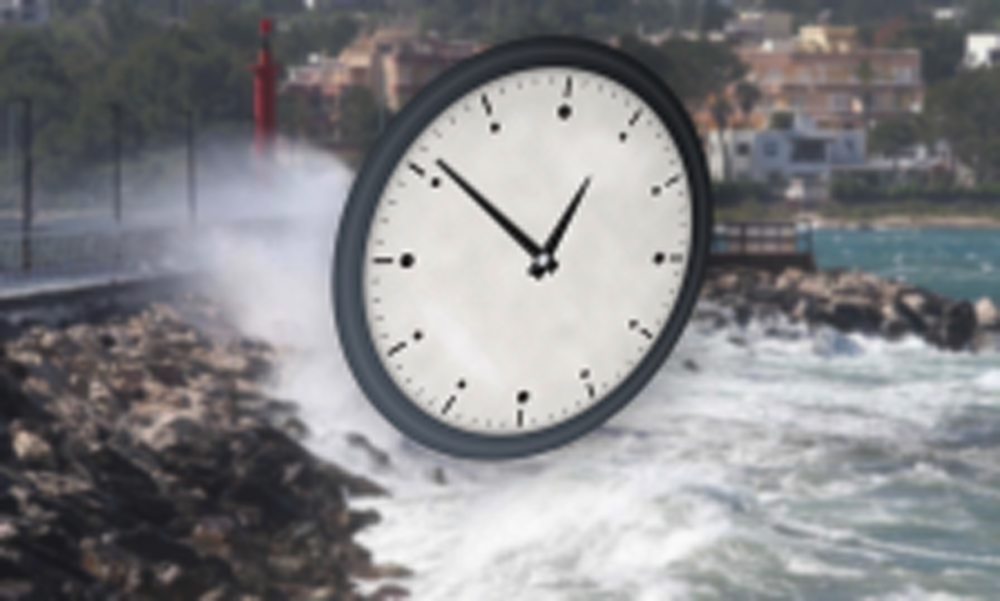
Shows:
12,51
